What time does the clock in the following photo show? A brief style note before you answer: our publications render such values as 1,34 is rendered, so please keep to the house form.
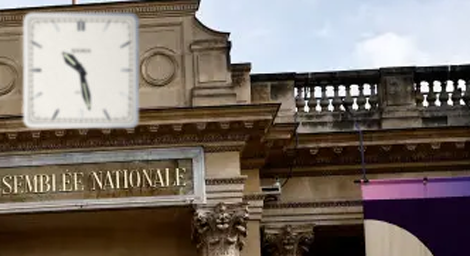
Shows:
10,28
